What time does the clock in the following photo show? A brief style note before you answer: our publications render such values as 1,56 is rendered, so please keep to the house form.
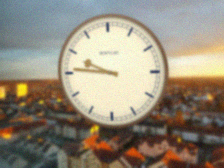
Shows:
9,46
